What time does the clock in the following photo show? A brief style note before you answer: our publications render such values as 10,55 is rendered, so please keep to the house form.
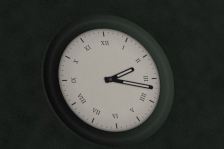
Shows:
2,17
